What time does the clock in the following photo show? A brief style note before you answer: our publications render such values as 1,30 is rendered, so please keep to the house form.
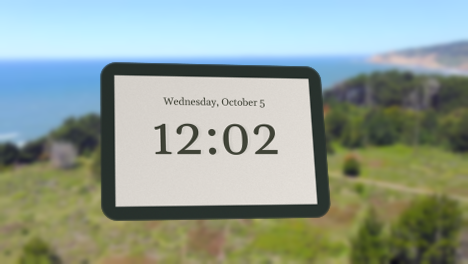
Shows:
12,02
